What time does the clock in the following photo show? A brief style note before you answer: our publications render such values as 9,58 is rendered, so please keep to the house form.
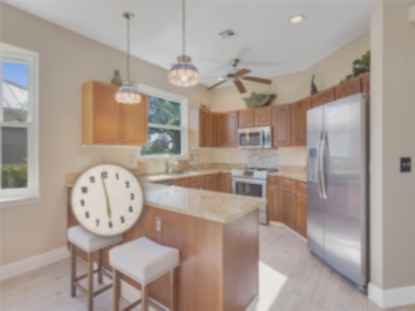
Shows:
5,59
